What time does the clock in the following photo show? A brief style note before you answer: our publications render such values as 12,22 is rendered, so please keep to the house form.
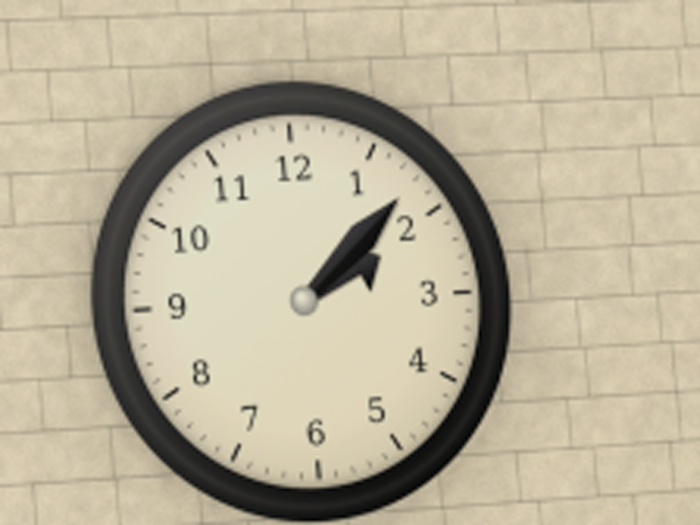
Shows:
2,08
